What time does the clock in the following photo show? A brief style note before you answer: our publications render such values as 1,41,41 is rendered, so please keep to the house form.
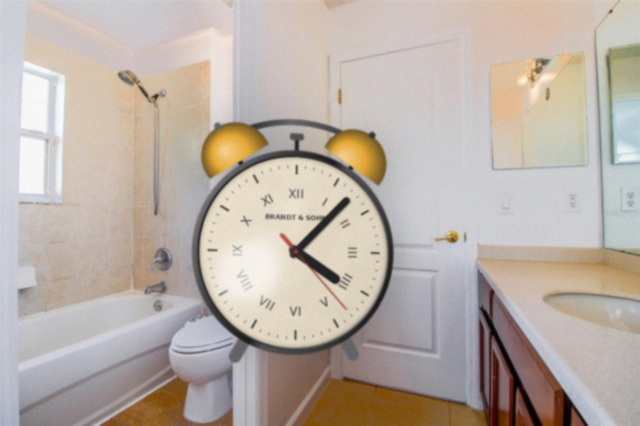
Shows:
4,07,23
